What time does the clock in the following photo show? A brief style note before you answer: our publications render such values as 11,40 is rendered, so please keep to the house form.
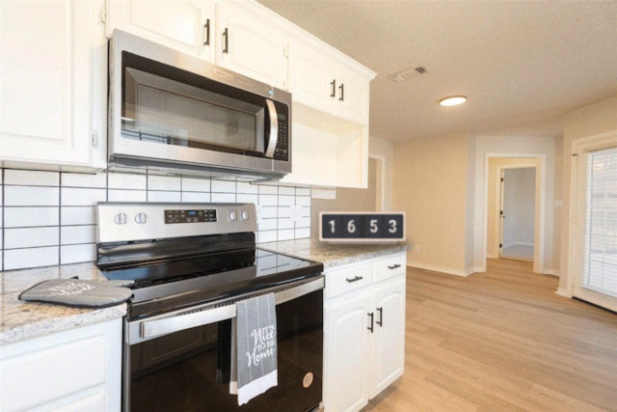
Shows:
16,53
